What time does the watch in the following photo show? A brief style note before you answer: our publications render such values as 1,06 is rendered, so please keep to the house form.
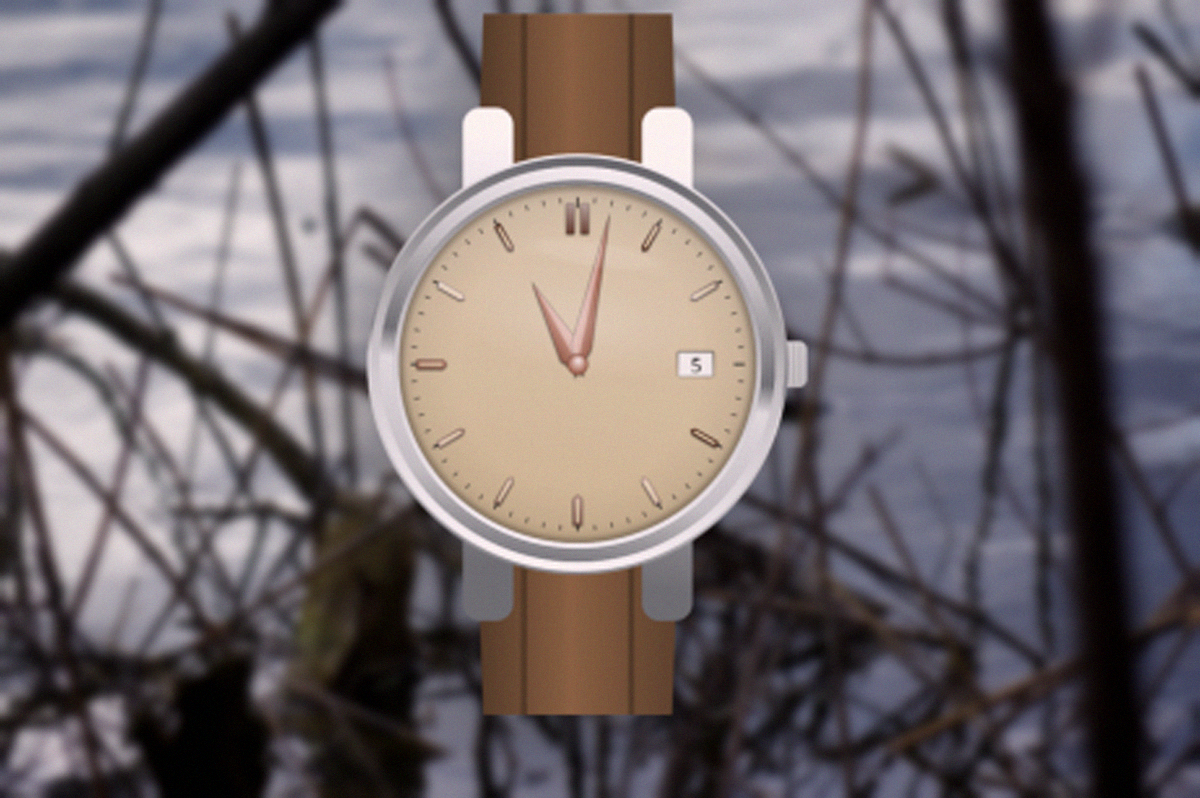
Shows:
11,02
